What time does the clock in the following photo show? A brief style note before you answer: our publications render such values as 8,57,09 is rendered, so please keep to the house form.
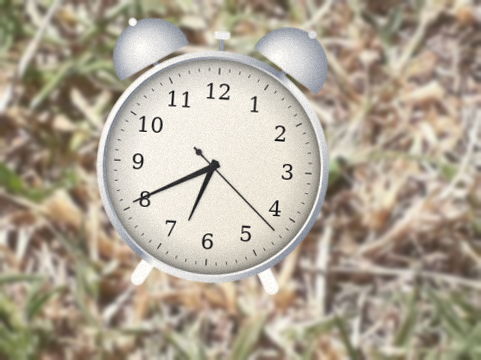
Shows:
6,40,22
